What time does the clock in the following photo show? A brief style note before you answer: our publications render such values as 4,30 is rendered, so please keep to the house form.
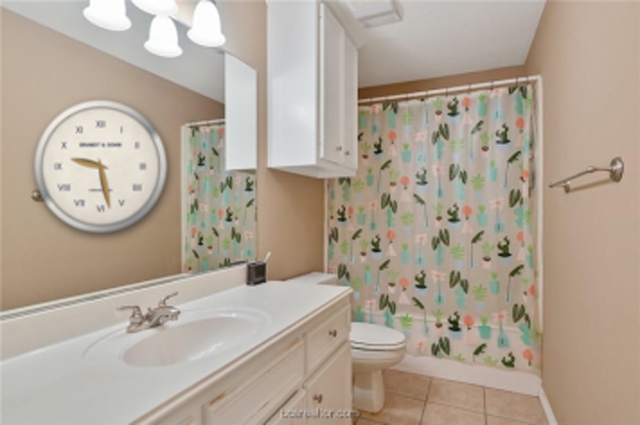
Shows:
9,28
